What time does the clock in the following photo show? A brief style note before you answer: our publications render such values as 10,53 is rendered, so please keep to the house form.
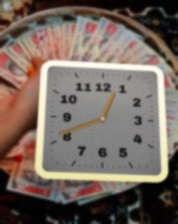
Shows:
12,41
